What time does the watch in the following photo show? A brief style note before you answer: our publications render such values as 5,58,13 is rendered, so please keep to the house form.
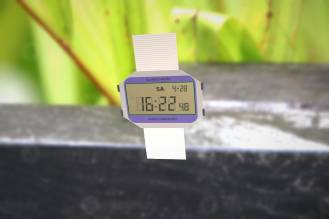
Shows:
16,22,48
